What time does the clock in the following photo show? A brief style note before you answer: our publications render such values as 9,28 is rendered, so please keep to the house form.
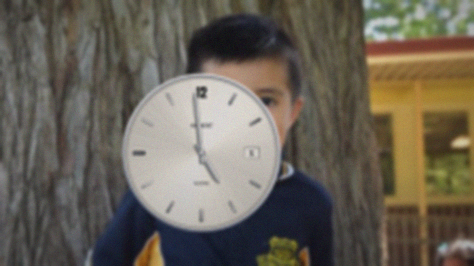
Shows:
4,59
